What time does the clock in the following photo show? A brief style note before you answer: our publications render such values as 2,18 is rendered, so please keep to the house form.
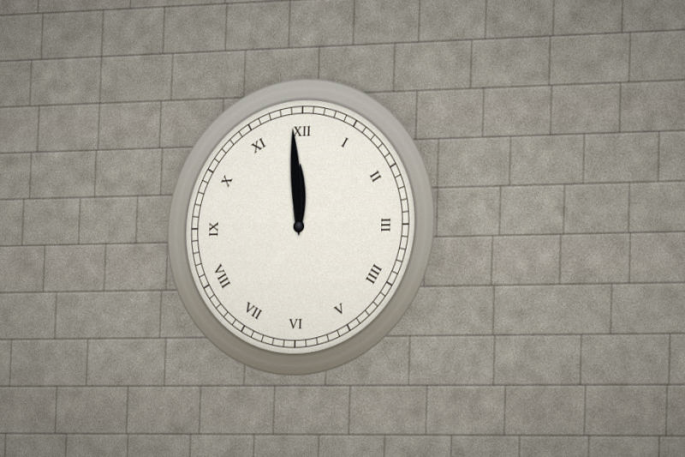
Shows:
11,59
